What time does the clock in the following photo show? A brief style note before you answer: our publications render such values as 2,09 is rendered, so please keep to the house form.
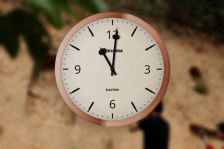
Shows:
11,01
